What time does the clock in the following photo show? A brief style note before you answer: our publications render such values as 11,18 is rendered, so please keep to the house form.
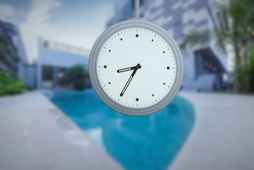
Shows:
8,35
